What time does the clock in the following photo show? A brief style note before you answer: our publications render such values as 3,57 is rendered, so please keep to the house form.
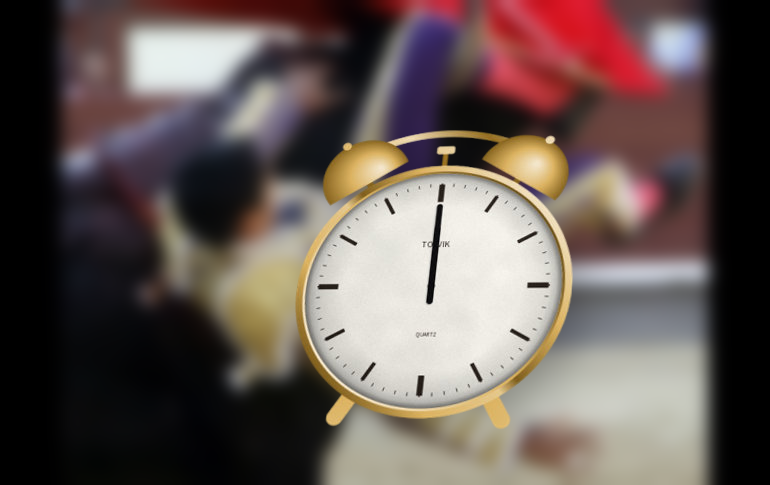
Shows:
12,00
